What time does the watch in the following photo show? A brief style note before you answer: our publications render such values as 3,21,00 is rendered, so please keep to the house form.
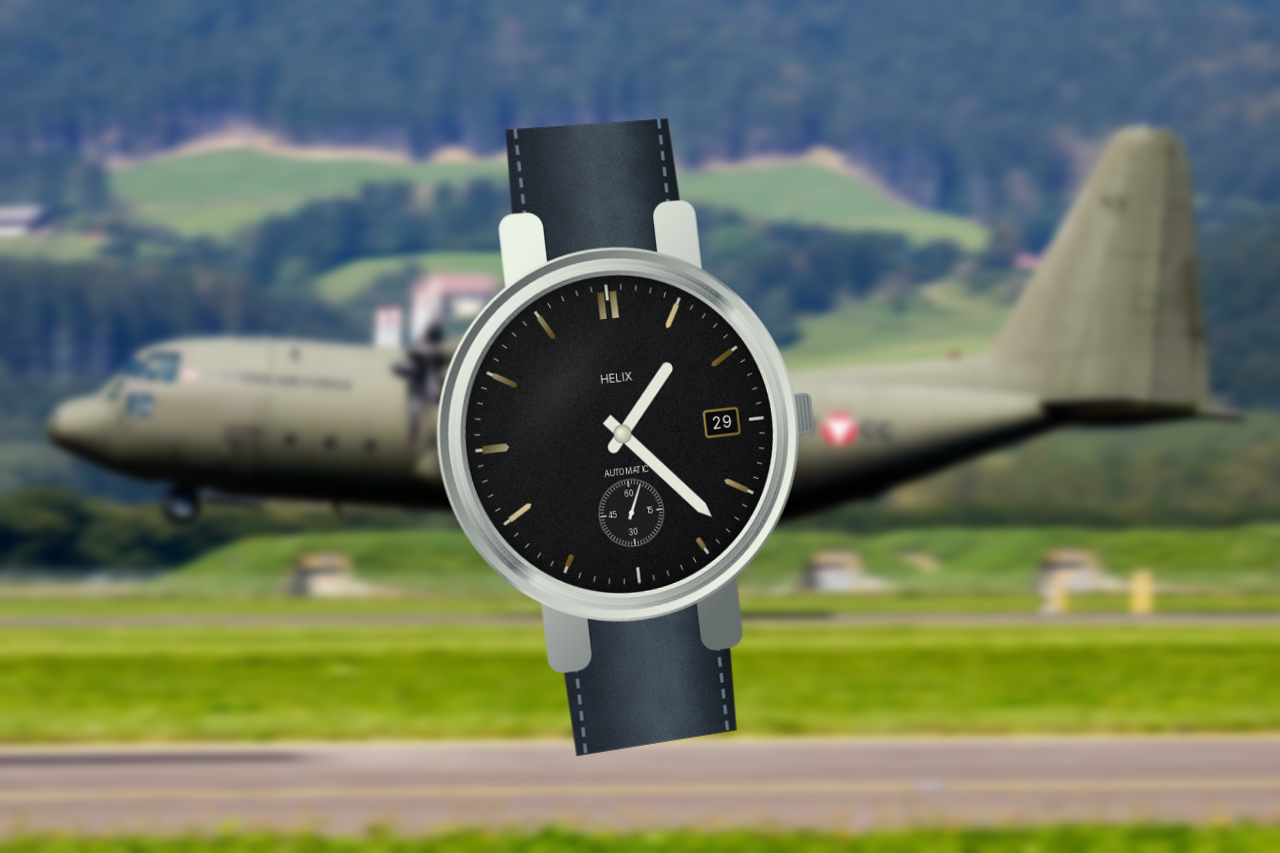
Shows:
1,23,04
